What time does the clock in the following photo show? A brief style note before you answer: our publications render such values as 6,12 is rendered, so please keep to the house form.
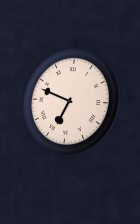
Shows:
6,48
